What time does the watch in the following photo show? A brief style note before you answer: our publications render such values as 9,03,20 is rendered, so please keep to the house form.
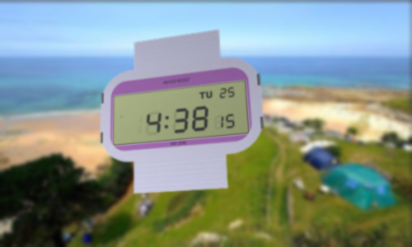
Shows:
4,38,15
